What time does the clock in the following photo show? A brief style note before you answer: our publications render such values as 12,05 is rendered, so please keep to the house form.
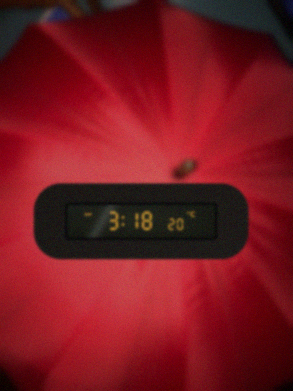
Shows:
3,18
